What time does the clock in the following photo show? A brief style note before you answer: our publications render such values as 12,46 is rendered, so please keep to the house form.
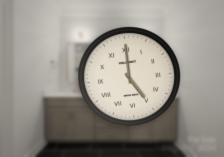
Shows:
5,00
